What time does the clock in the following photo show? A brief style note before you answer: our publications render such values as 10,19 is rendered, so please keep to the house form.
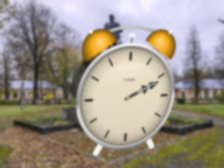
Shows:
2,11
